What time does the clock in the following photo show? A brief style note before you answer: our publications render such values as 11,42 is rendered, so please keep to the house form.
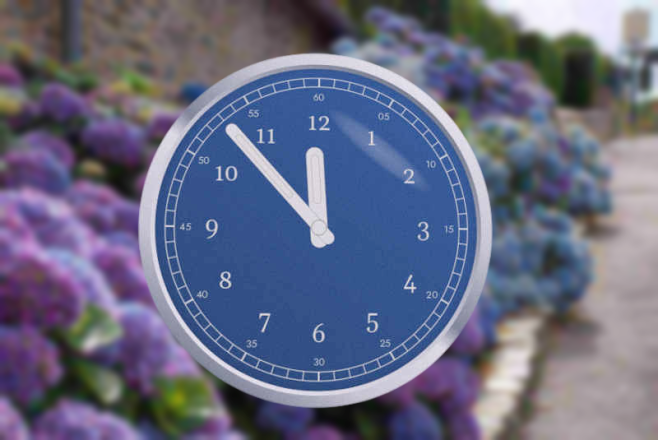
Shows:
11,53
